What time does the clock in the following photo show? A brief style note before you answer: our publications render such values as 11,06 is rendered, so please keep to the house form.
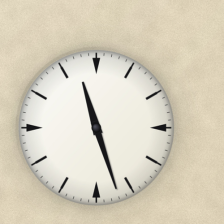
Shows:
11,27
